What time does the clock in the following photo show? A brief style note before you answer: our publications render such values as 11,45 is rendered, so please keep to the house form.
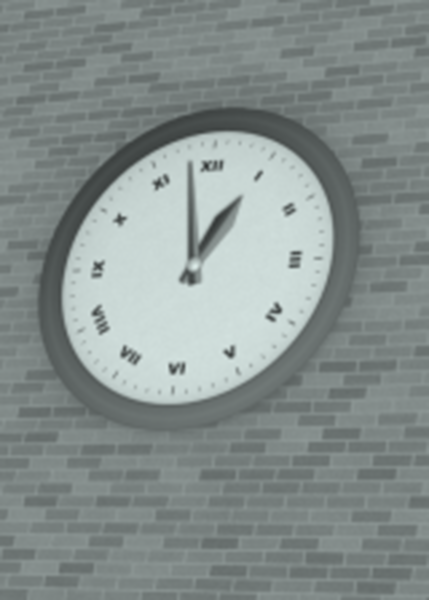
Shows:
12,58
